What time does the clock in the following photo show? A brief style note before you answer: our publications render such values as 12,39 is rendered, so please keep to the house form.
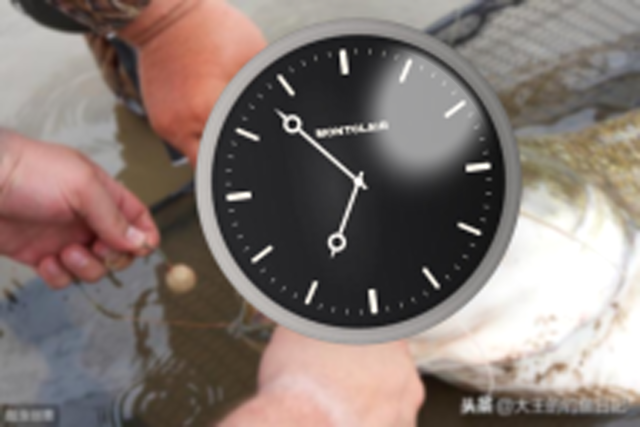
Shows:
6,53
